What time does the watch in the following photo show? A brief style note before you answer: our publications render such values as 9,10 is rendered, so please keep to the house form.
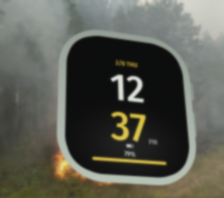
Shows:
12,37
